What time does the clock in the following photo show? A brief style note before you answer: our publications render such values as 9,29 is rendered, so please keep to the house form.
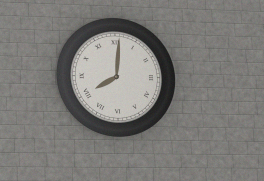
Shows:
8,01
